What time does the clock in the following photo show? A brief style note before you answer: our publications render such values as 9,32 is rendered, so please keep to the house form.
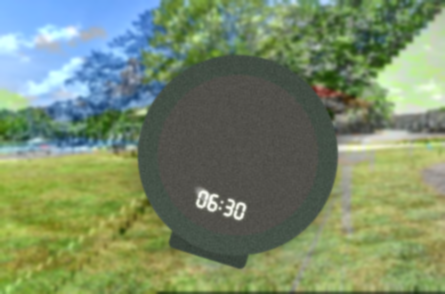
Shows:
6,30
